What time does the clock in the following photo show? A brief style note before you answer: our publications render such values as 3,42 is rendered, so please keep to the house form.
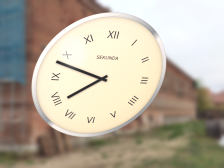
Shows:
7,48
